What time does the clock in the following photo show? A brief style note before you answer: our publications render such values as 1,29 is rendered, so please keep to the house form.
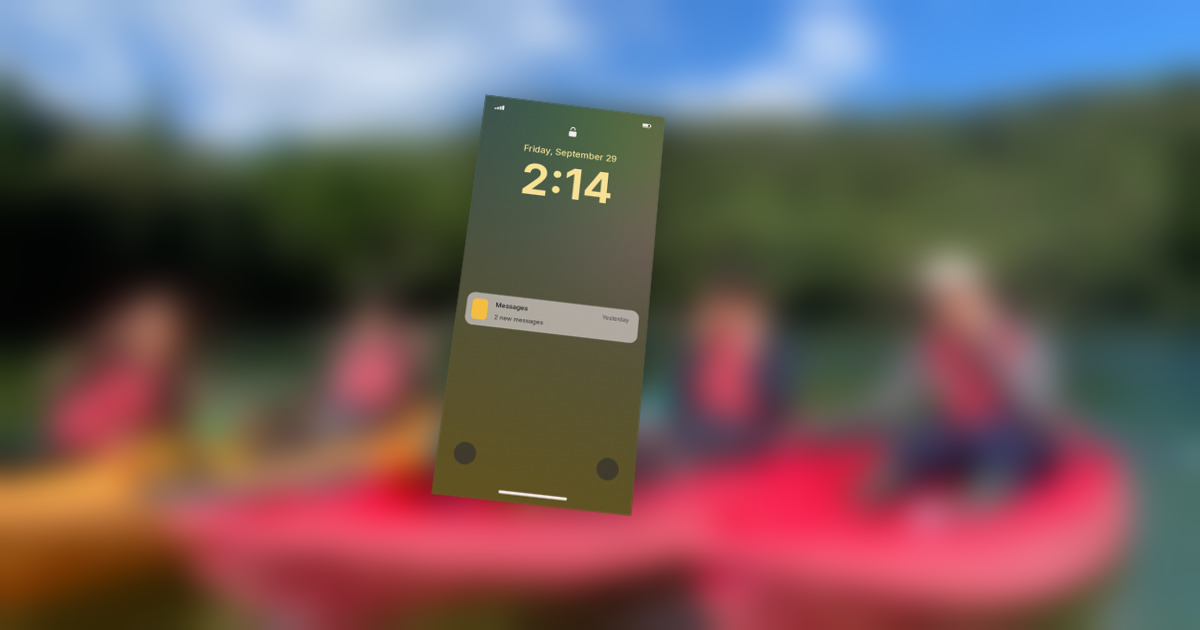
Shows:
2,14
